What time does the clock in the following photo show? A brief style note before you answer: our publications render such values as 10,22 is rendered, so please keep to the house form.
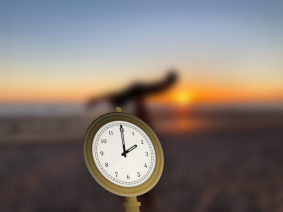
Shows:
2,00
